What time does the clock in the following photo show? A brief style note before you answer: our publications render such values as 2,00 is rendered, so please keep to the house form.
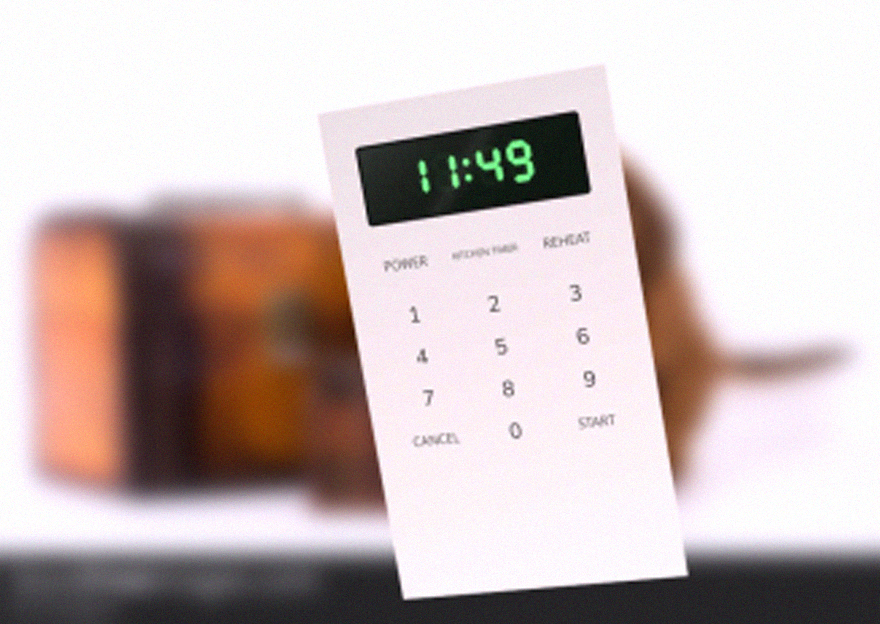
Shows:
11,49
